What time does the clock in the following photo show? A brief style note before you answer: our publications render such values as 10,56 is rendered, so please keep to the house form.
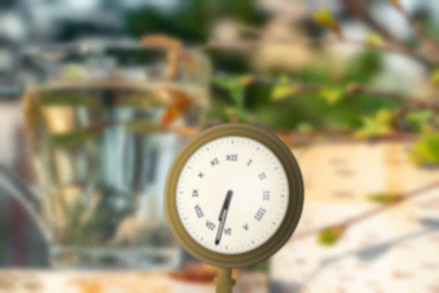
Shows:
6,32
